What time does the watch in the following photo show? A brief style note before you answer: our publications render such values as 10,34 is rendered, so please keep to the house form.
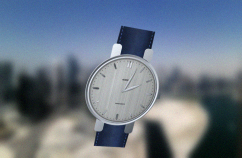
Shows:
2,03
